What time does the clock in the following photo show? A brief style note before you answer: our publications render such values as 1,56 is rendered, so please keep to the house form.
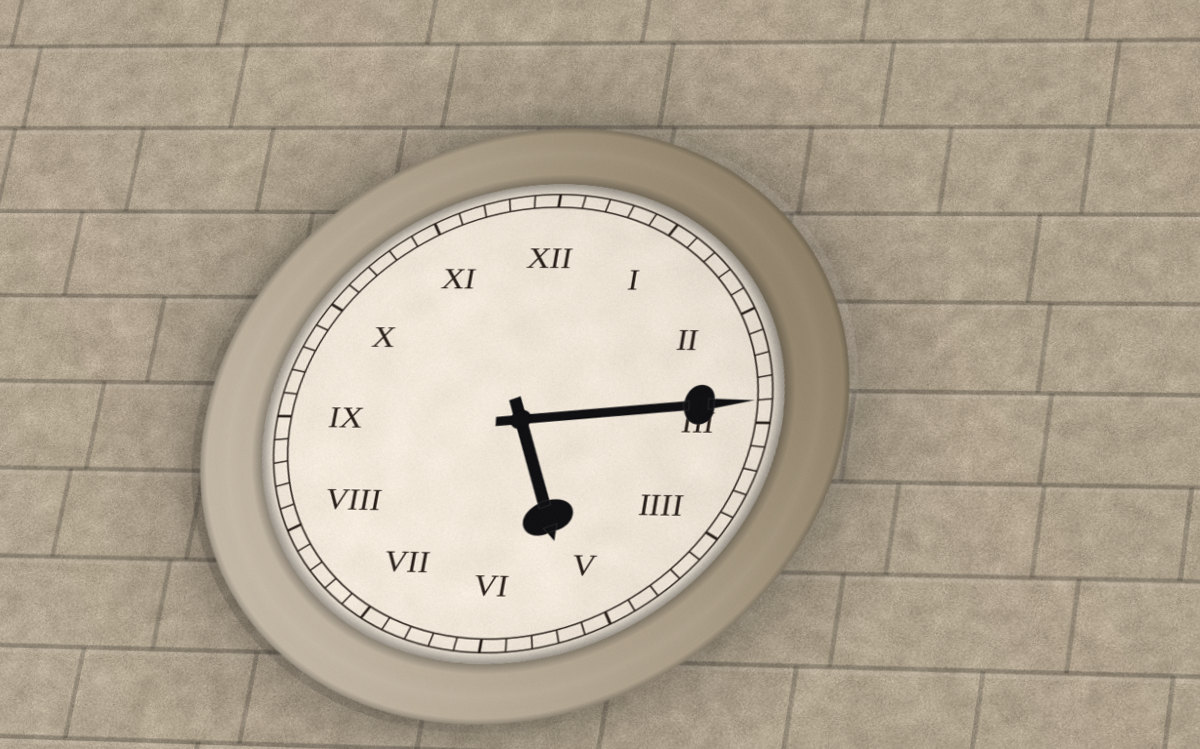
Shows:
5,14
